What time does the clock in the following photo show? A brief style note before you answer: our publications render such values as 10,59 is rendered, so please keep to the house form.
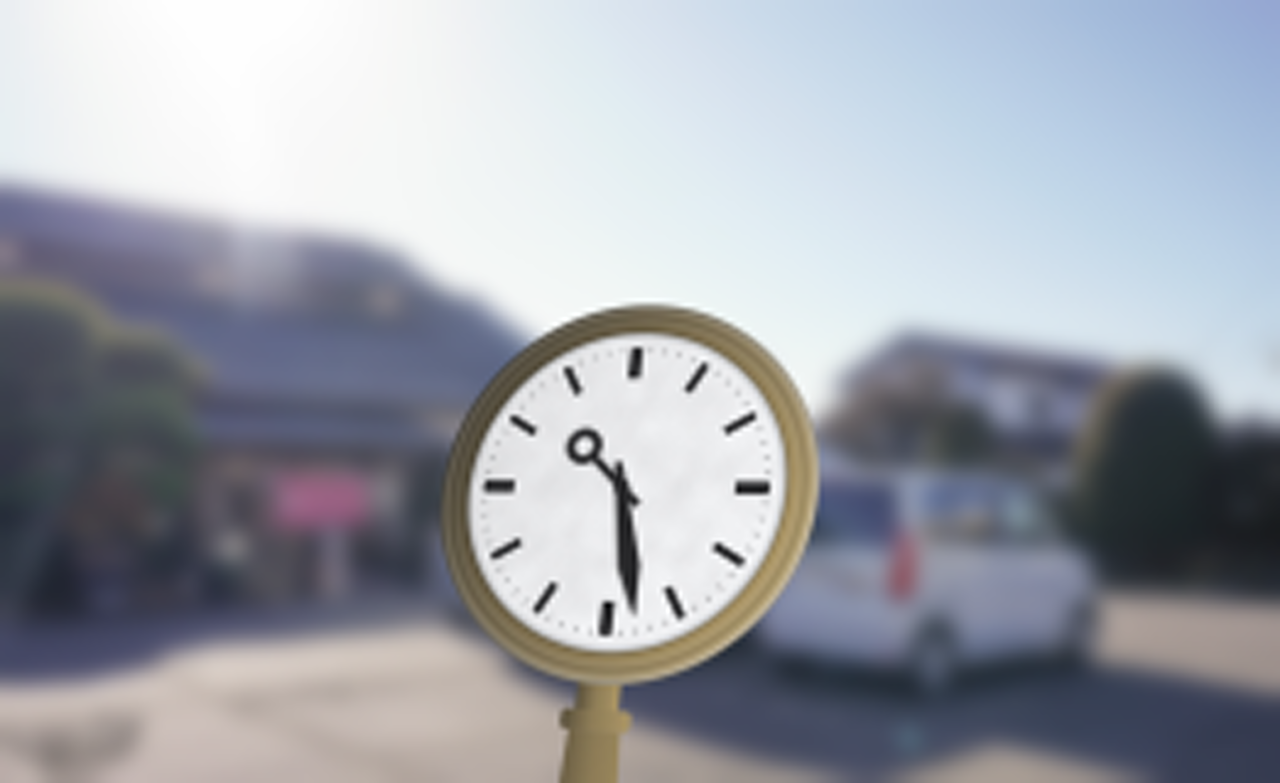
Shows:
10,28
